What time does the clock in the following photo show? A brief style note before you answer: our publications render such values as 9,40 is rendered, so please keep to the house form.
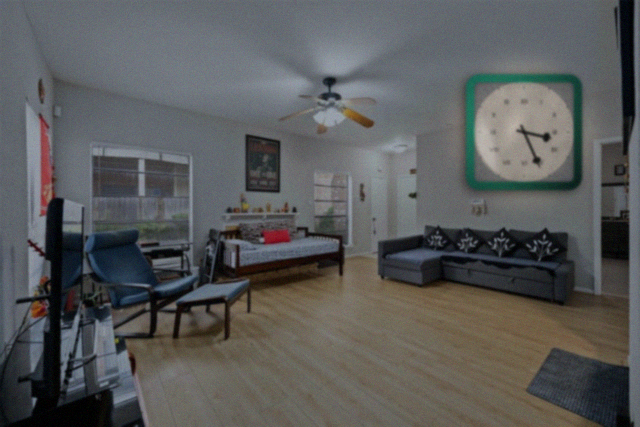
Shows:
3,26
